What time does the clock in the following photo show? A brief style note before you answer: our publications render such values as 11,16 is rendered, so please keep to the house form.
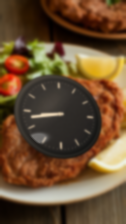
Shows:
8,43
